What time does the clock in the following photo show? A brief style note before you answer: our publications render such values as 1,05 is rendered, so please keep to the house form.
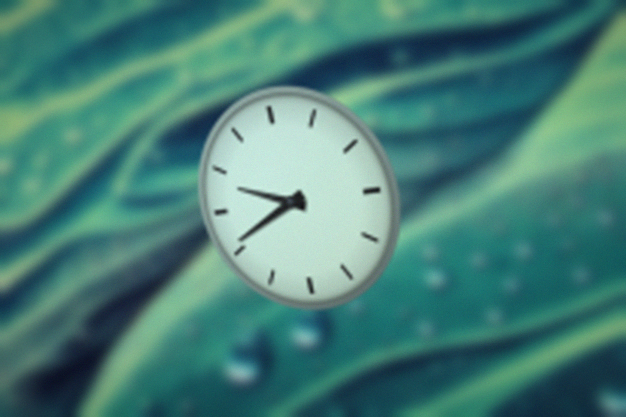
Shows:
9,41
